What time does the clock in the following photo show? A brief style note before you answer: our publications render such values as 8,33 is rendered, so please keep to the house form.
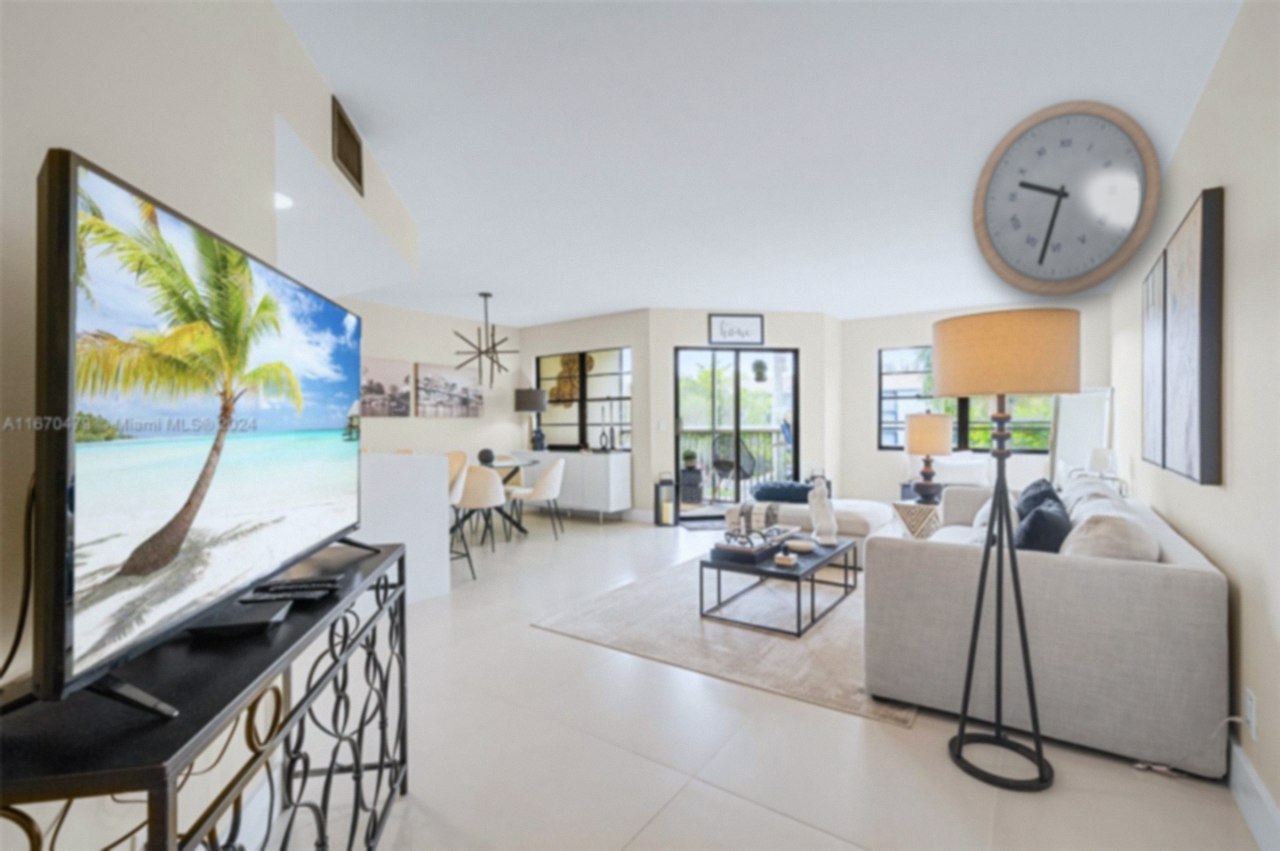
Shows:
9,32
